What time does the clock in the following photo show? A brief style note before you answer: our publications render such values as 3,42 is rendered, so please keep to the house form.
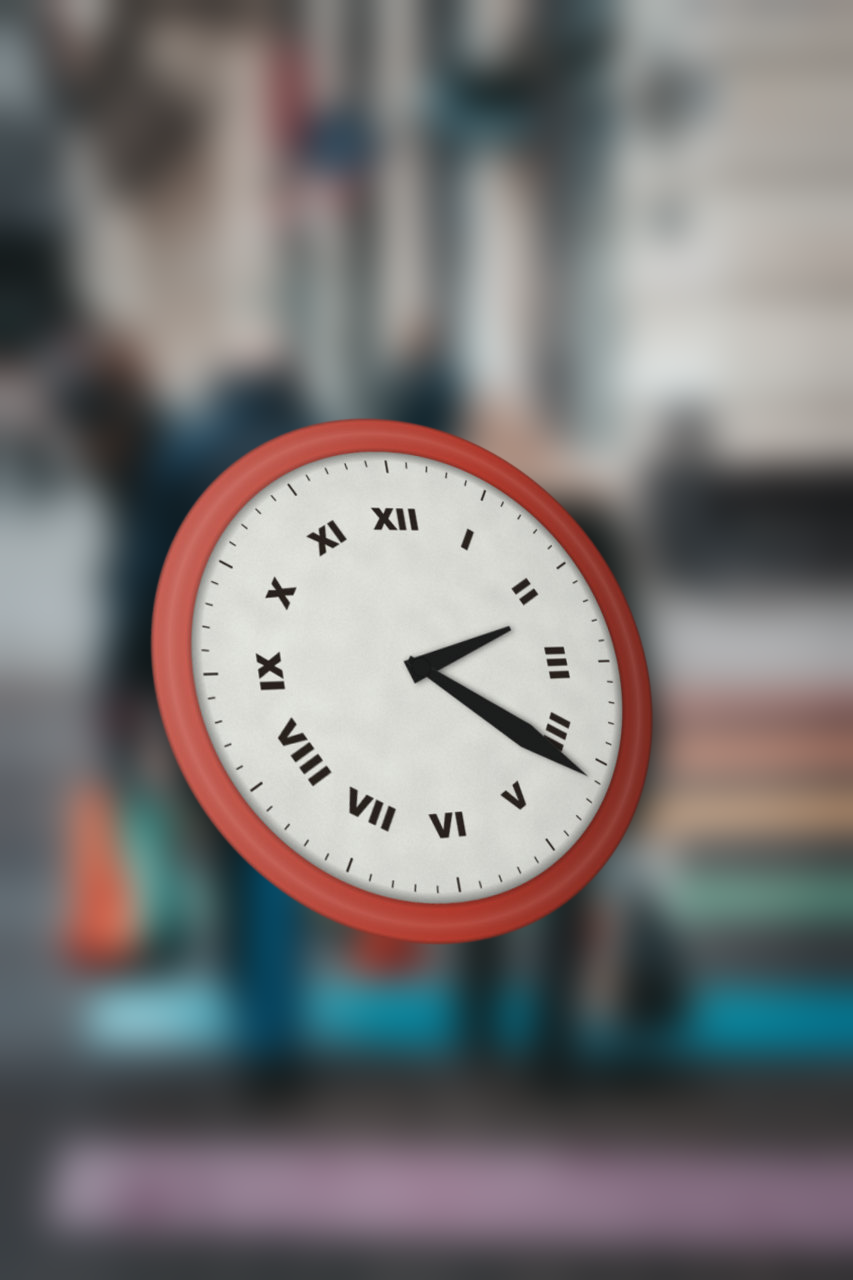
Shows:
2,21
